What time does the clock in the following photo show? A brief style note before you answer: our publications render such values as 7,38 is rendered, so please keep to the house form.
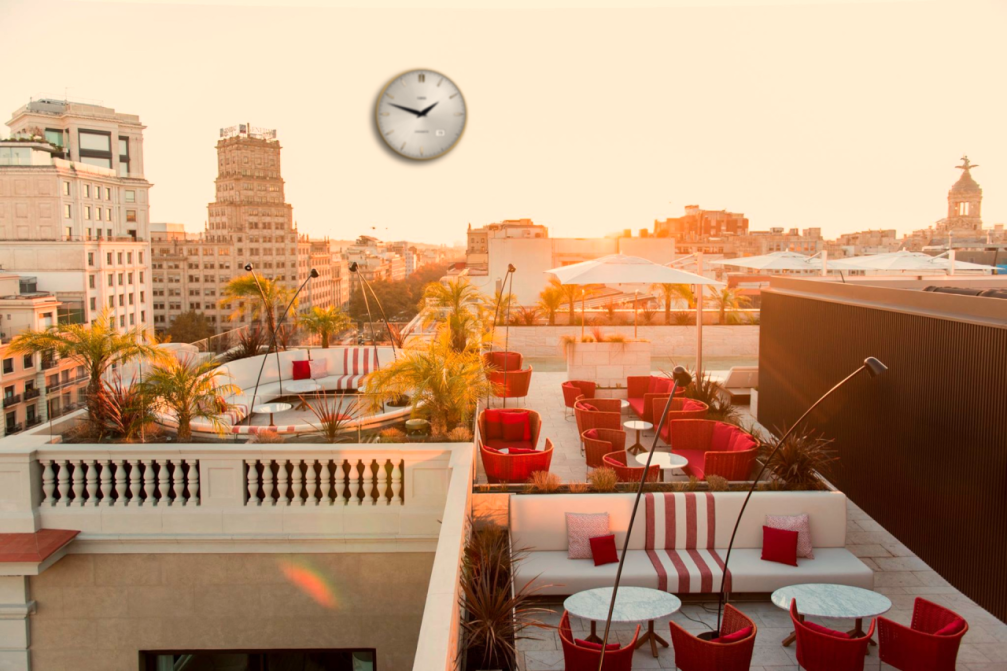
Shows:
1,48
